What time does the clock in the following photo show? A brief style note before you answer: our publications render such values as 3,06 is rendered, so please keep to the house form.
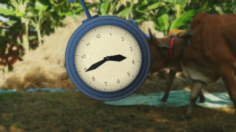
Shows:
3,44
